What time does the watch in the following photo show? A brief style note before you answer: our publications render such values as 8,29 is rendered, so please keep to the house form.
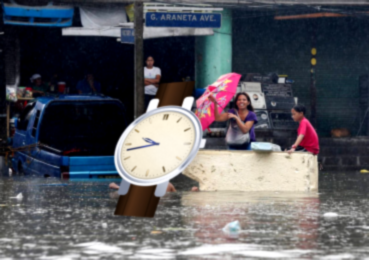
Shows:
9,43
